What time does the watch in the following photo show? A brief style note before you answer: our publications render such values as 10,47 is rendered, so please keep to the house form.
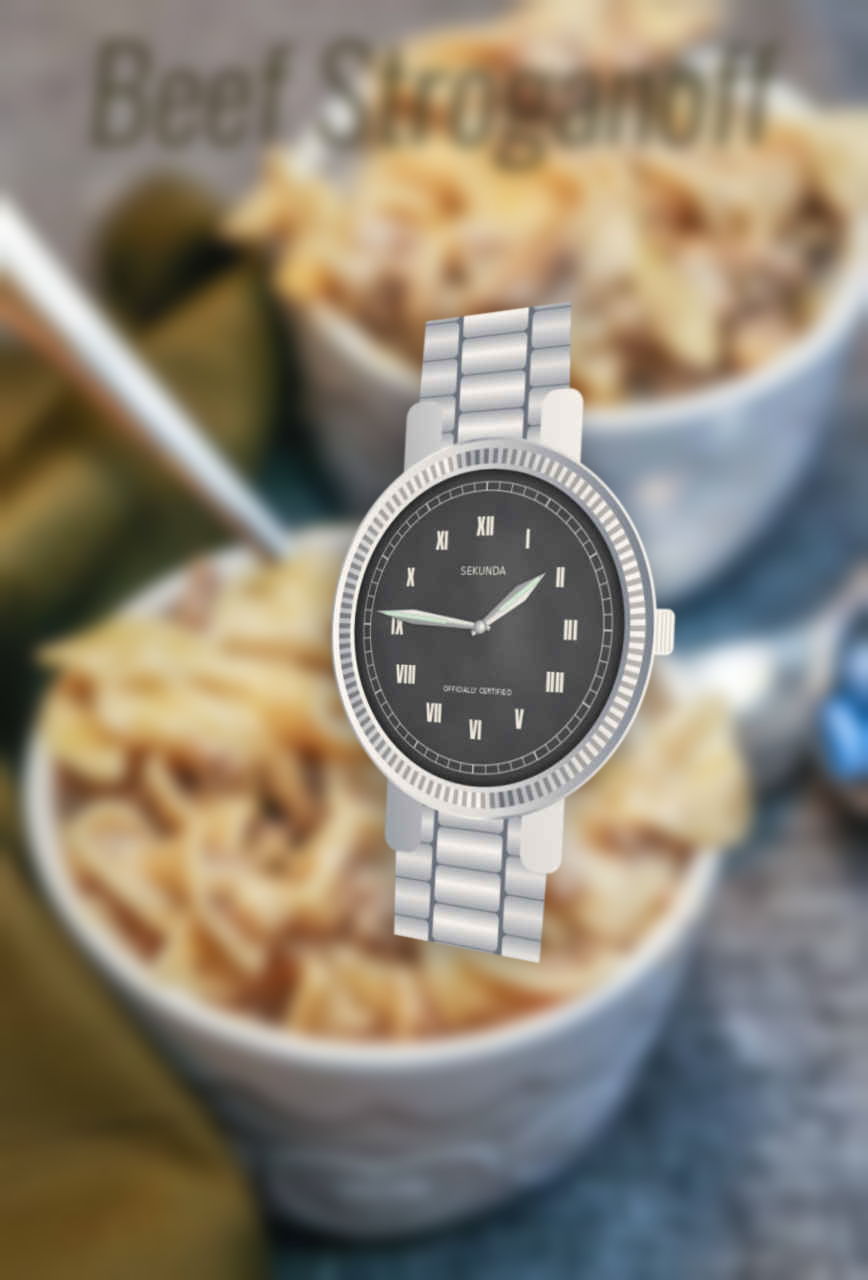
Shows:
1,46
